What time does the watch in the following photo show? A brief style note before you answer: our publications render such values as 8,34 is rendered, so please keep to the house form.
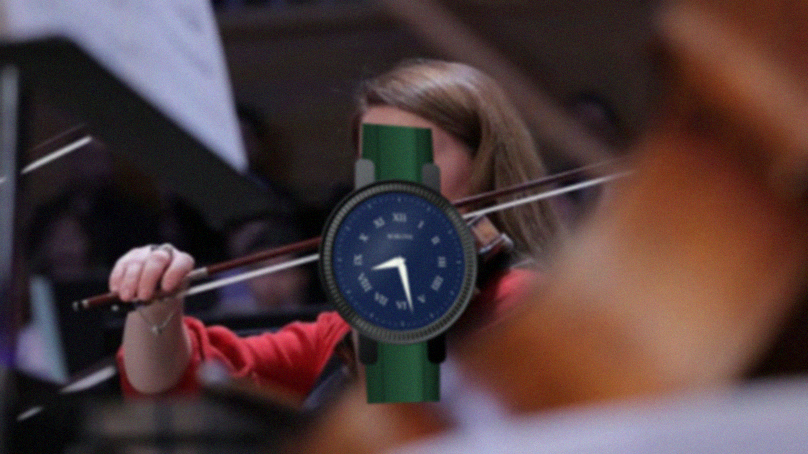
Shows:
8,28
